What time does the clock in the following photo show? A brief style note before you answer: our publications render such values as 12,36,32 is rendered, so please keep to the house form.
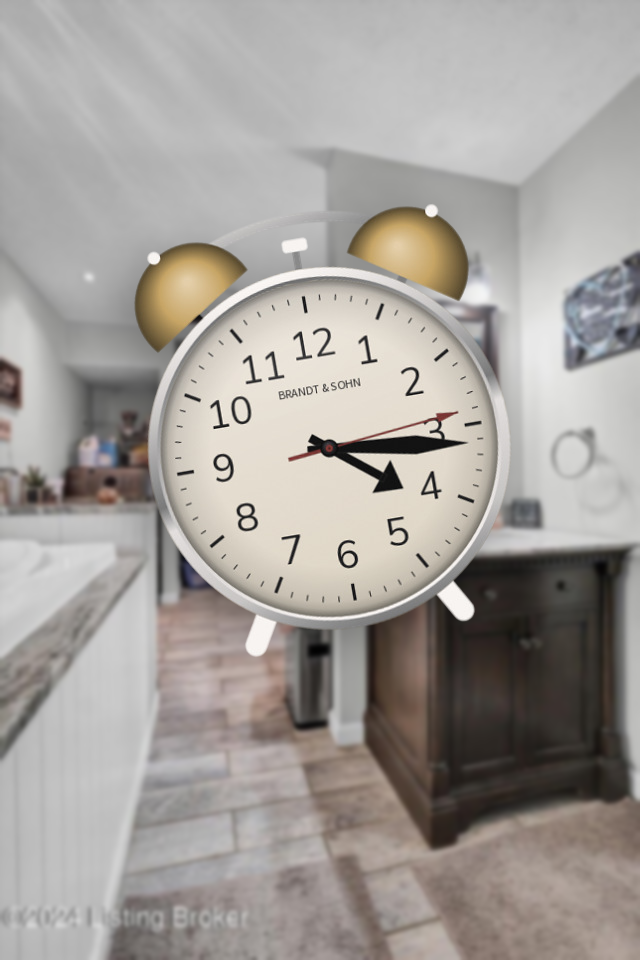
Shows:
4,16,14
